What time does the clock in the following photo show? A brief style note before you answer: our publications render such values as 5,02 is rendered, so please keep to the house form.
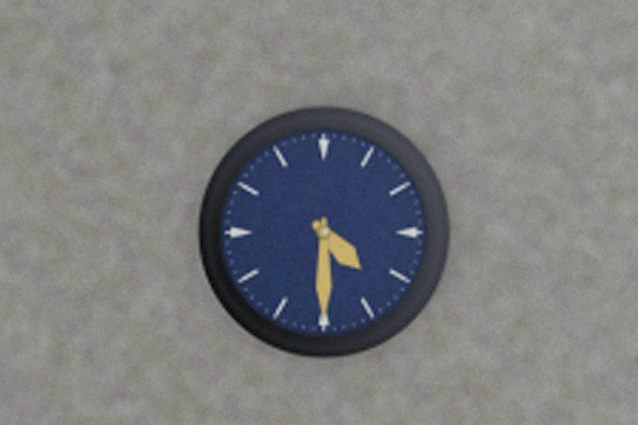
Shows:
4,30
